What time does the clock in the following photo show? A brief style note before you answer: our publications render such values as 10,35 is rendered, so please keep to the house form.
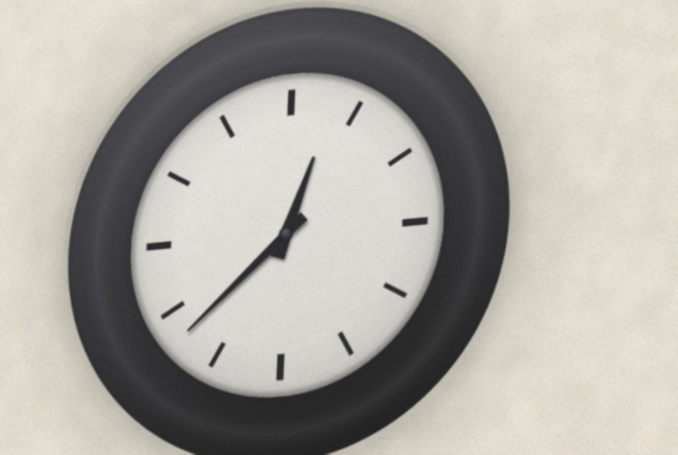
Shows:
12,38
